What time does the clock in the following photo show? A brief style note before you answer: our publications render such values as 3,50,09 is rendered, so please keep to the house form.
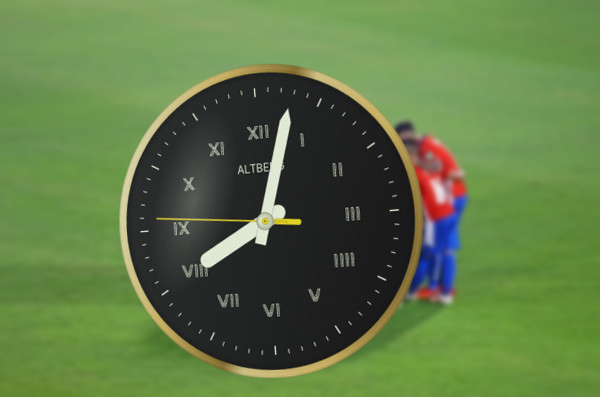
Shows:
8,02,46
